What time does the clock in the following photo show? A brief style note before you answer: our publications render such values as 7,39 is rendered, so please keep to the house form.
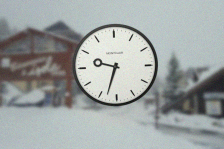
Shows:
9,33
